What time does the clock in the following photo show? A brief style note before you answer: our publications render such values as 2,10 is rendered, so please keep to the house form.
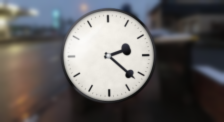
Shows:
2,22
